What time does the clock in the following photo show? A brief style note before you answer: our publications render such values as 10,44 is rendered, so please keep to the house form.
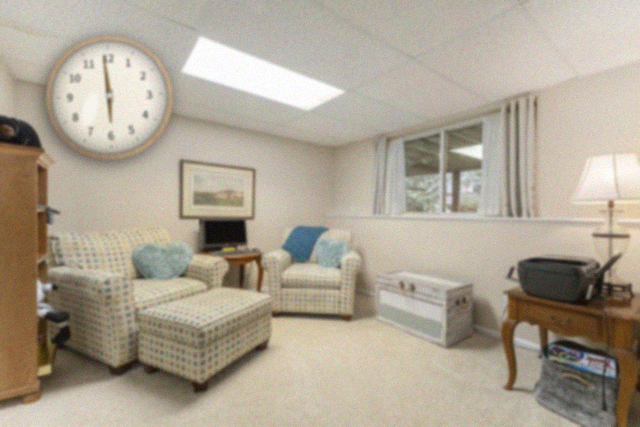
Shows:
5,59
